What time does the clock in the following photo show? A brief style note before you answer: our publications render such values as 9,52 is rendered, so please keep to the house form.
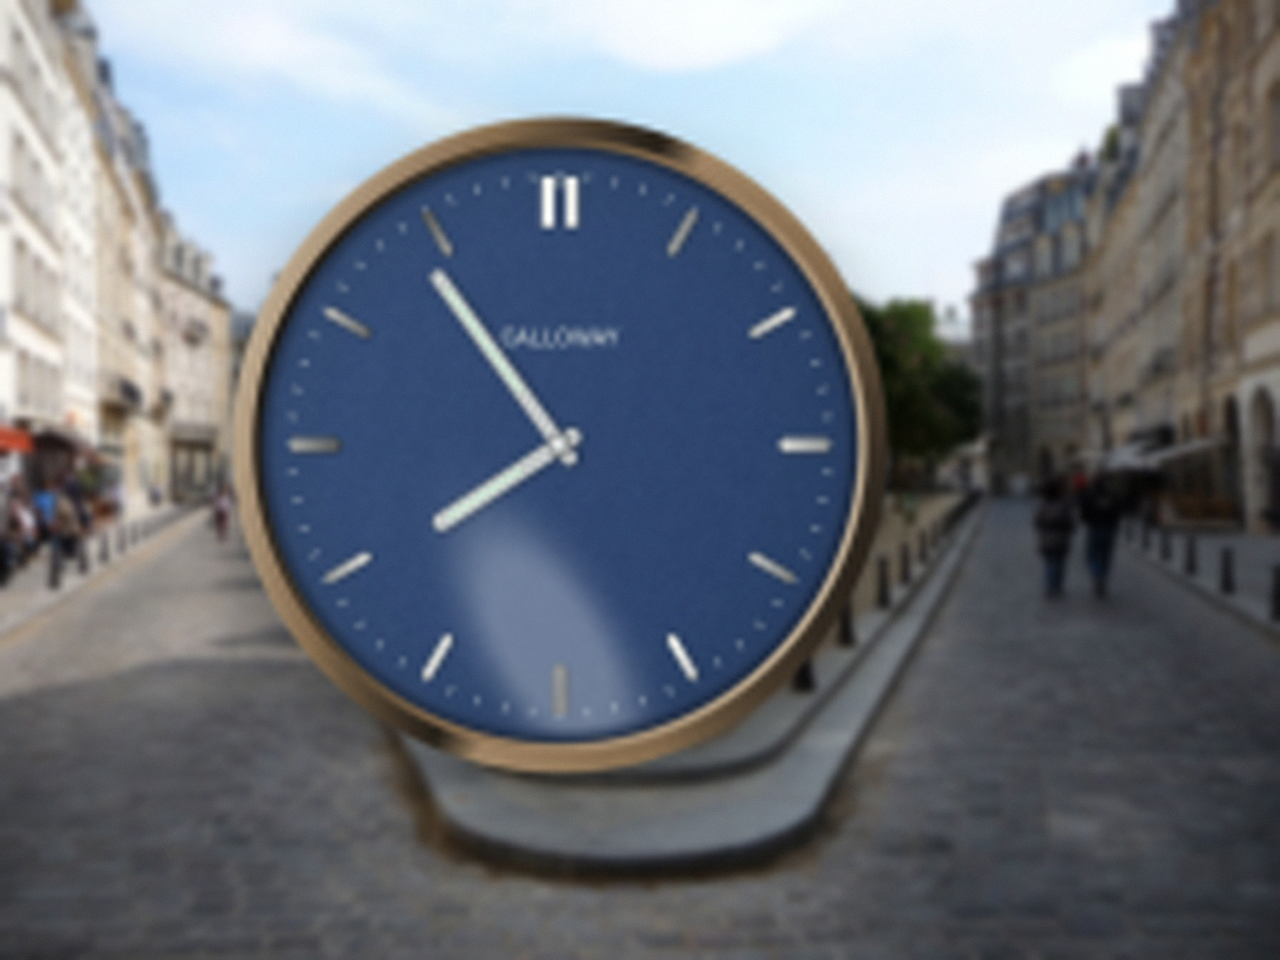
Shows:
7,54
